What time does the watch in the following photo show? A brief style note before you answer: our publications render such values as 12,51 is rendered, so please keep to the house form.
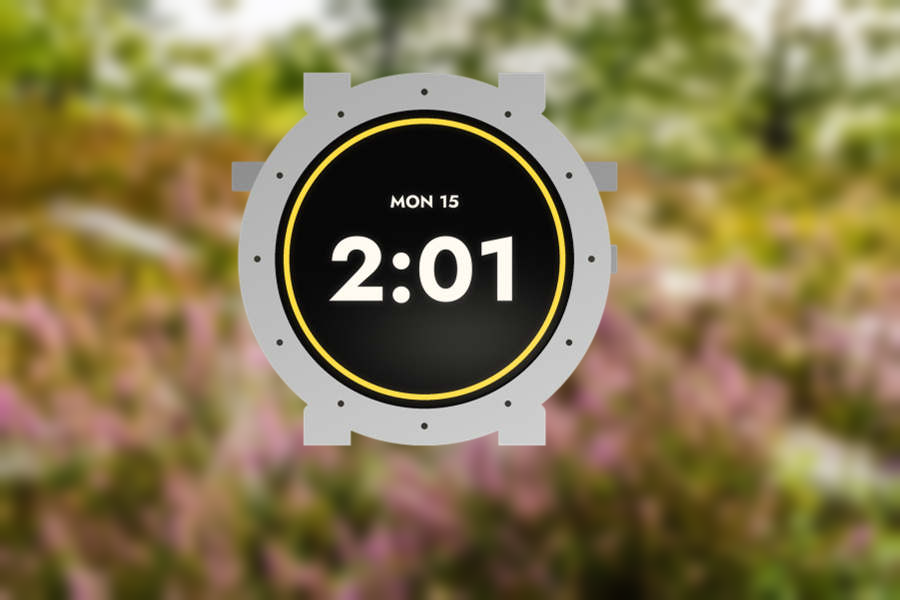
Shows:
2,01
